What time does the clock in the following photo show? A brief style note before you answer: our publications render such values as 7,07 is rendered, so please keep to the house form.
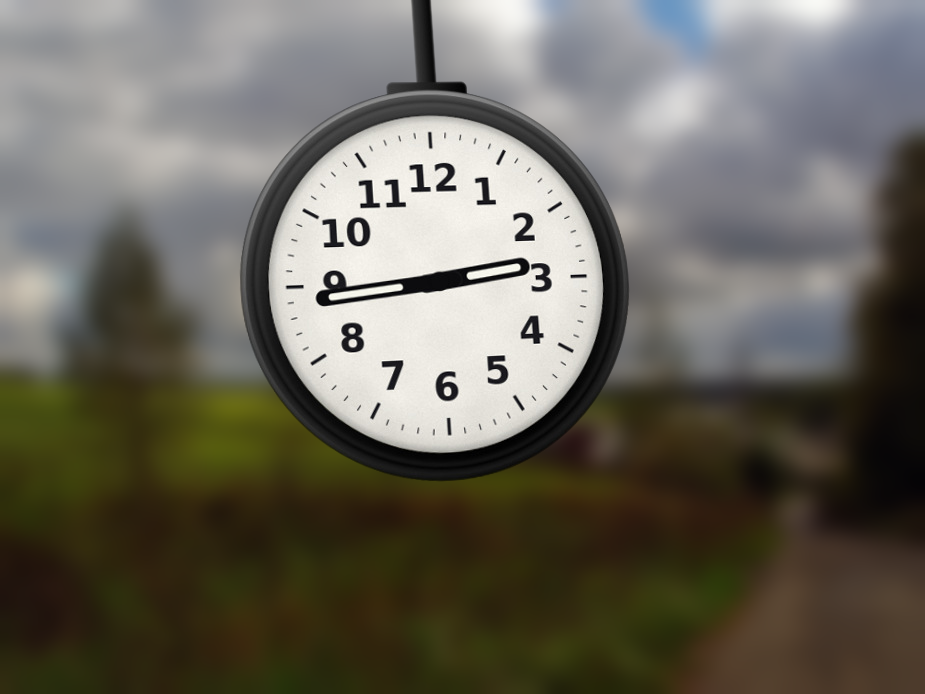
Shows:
2,44
